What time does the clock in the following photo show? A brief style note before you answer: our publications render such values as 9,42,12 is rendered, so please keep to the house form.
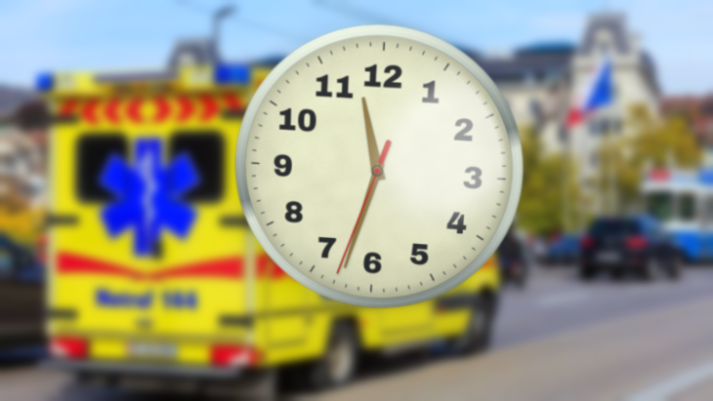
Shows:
11,32,33
